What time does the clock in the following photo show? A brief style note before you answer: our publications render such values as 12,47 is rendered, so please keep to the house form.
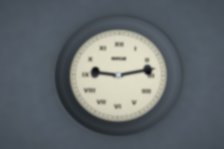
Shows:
9,13
